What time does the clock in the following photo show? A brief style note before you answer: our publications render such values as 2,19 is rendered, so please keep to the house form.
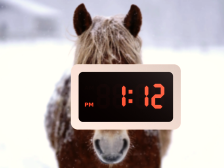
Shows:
1,12
